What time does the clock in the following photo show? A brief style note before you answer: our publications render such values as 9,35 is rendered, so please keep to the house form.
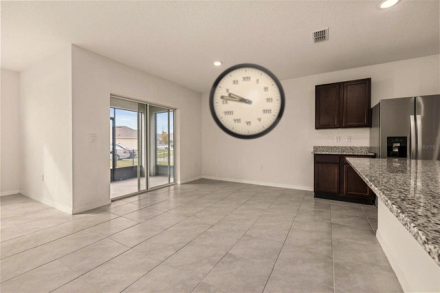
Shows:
9,47
